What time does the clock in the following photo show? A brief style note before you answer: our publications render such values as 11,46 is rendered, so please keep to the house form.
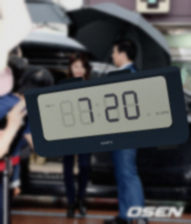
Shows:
7,20
